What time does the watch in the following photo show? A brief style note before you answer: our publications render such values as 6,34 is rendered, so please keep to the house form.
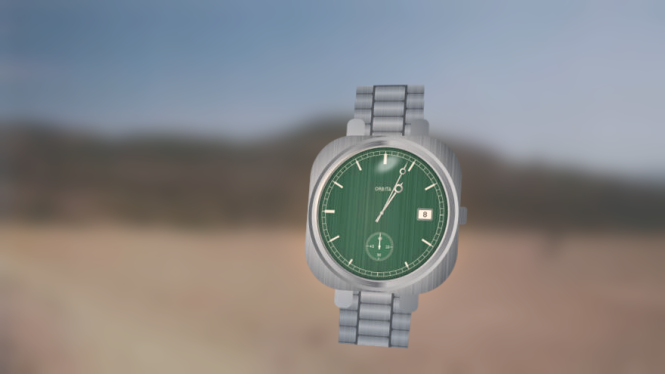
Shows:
1,04
